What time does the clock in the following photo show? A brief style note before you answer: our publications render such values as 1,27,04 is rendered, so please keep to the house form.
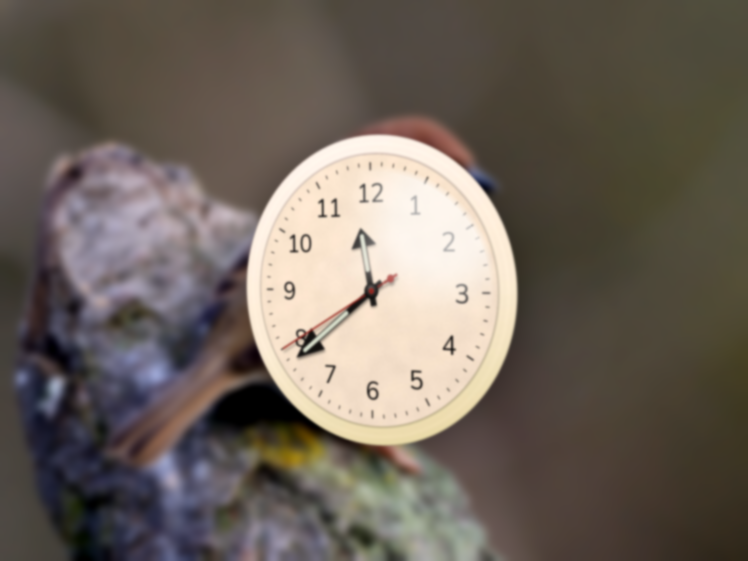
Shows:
11,38,40
